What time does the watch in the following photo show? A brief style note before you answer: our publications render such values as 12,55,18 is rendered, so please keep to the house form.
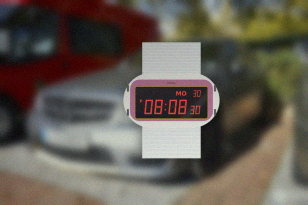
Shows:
8,08,30
